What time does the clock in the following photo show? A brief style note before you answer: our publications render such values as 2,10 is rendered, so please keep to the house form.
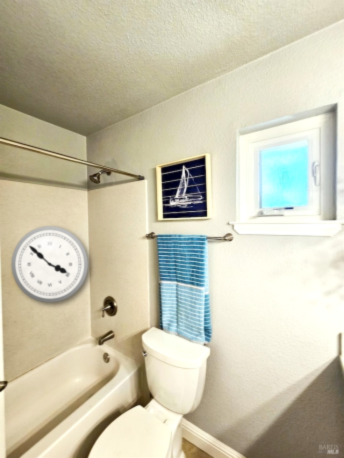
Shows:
3,52
